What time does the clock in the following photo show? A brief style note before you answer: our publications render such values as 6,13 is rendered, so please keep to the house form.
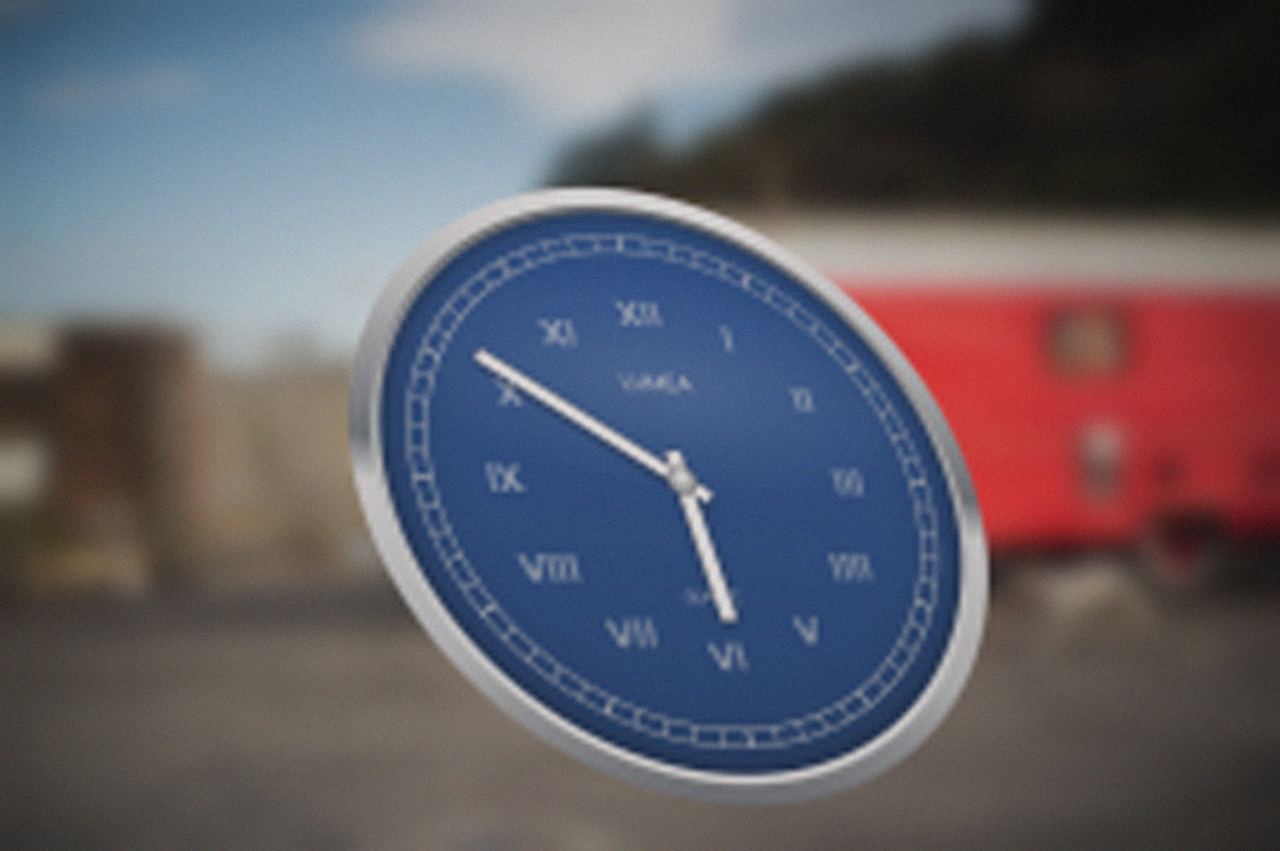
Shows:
5,51
